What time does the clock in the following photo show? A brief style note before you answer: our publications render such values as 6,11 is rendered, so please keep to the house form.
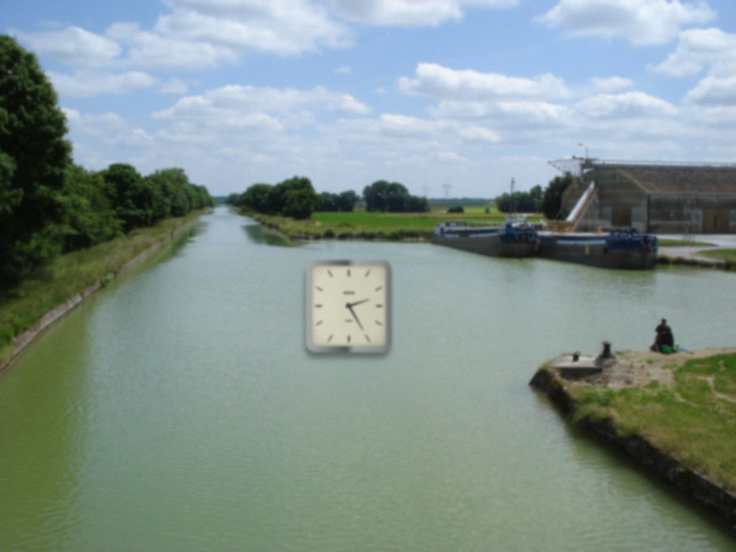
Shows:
2,25
